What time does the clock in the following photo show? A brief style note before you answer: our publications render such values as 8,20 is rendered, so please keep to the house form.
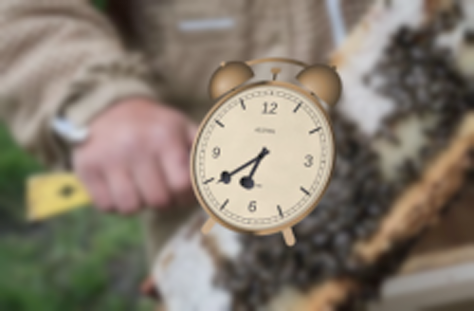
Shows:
6,39
